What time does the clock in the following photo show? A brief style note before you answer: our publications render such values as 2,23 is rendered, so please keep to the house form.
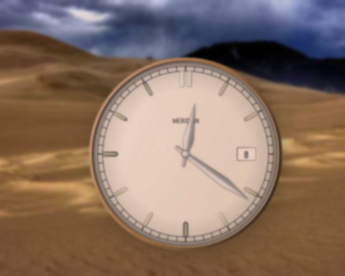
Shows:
12,21
